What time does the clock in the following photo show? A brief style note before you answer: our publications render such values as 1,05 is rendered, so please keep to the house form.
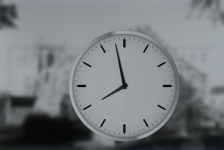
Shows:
7,58
